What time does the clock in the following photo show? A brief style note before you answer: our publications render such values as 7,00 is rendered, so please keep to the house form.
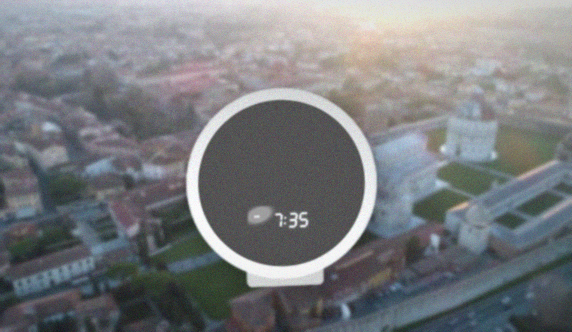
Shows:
7,35
